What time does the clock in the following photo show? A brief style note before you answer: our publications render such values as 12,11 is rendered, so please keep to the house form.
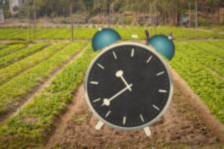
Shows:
10,38
